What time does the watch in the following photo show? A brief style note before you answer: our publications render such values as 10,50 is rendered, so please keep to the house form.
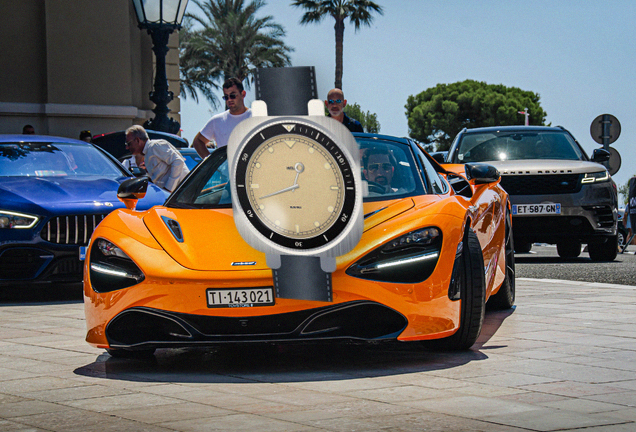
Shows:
12,42
